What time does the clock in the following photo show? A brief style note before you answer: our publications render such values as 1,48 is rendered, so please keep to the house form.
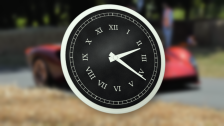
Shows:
2,21
